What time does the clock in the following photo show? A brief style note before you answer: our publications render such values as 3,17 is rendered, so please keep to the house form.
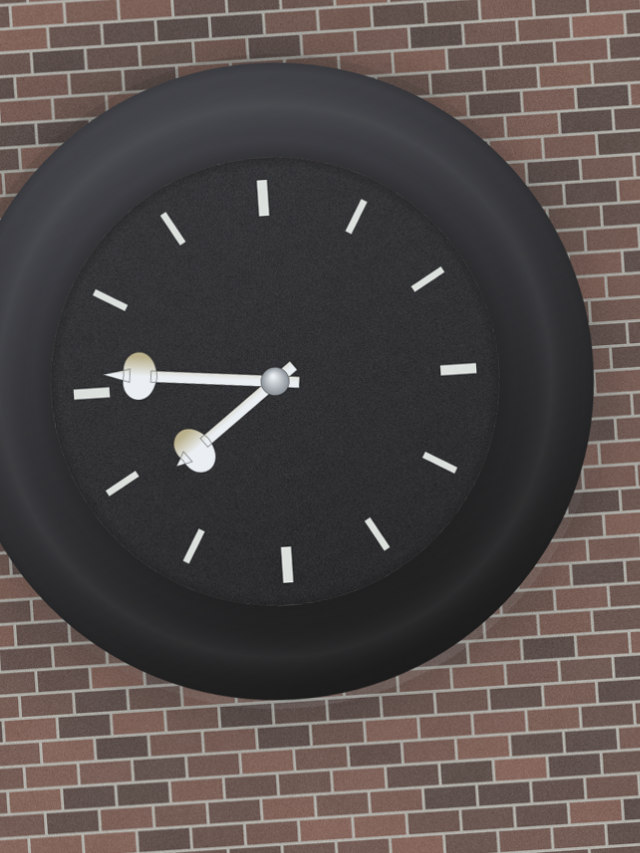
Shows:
7,46
